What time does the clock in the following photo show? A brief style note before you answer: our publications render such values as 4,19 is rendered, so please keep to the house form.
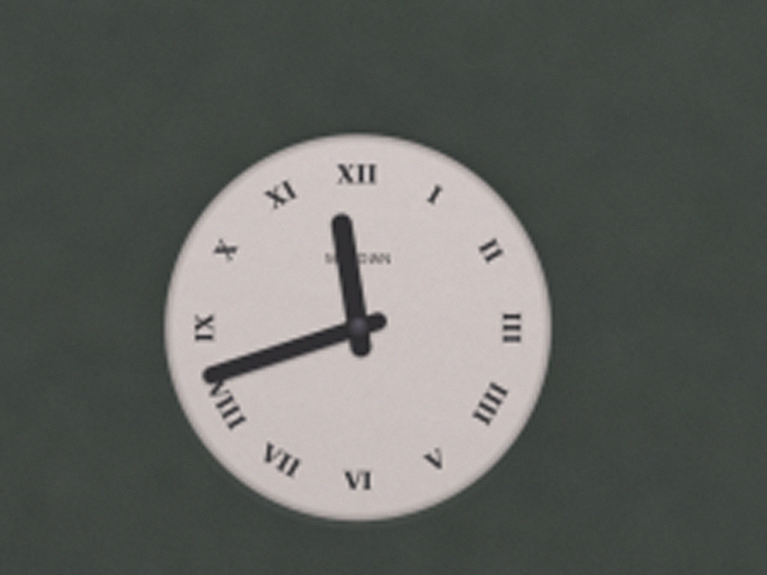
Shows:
11,42
